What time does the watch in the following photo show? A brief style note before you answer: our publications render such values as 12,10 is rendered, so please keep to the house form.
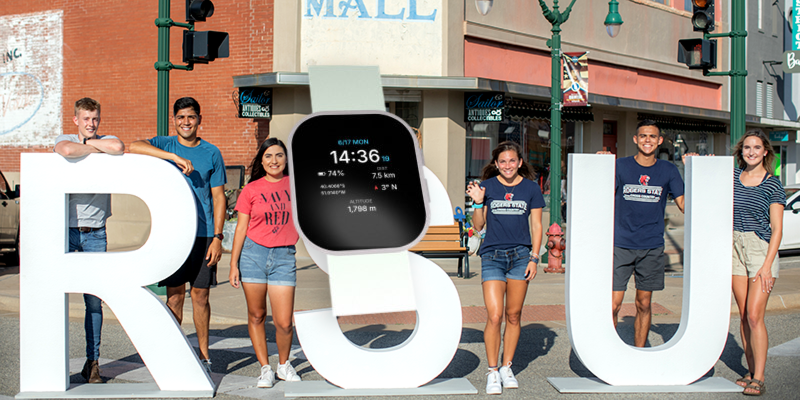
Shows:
14,36
